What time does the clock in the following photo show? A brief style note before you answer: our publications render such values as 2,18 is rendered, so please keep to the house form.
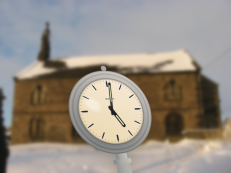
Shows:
5,01
